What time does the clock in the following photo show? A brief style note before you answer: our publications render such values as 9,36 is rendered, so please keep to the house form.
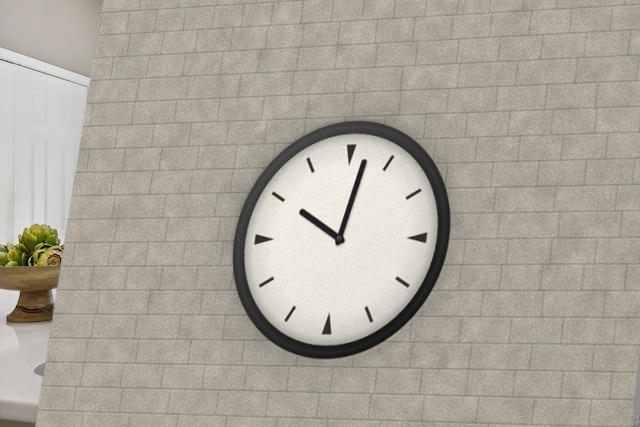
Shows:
10,02
